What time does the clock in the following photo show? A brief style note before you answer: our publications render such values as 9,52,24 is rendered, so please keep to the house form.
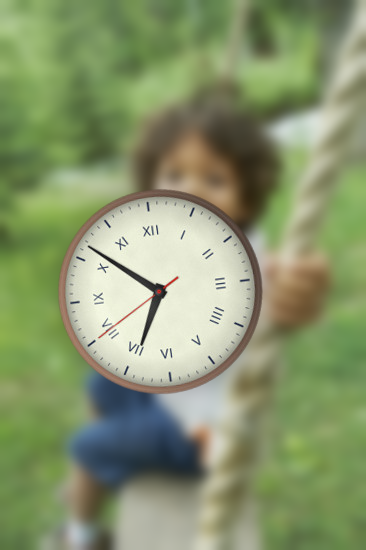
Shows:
6,51,40
